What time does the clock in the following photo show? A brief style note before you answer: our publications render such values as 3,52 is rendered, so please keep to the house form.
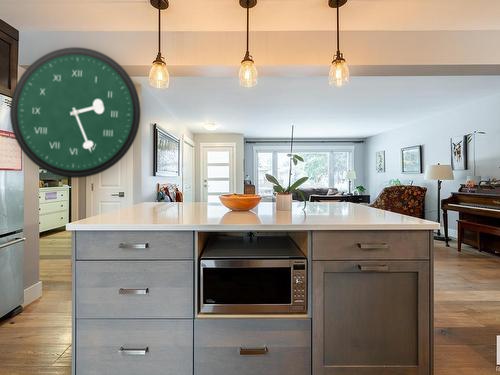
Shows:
2,26
